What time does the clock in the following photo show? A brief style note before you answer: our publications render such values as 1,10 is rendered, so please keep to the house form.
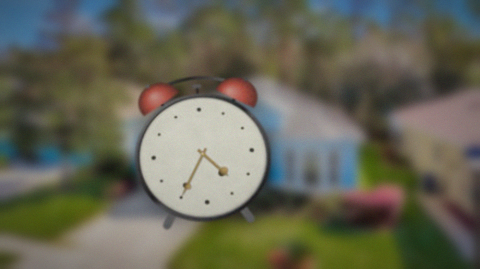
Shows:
4,35
